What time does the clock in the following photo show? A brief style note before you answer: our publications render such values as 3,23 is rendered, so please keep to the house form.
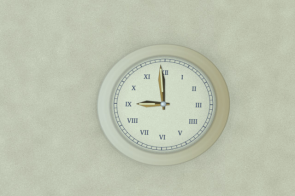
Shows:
8,59
